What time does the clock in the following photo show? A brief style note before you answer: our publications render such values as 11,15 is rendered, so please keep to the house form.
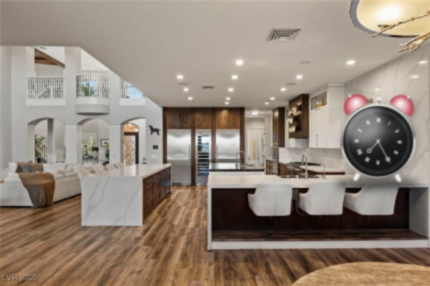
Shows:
7,25
